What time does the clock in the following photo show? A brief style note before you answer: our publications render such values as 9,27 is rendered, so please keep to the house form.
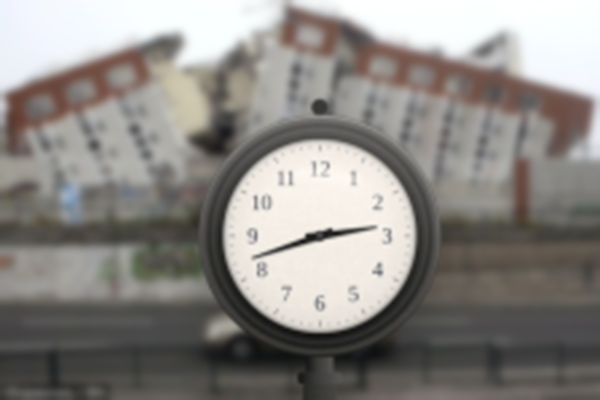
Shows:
2,42
